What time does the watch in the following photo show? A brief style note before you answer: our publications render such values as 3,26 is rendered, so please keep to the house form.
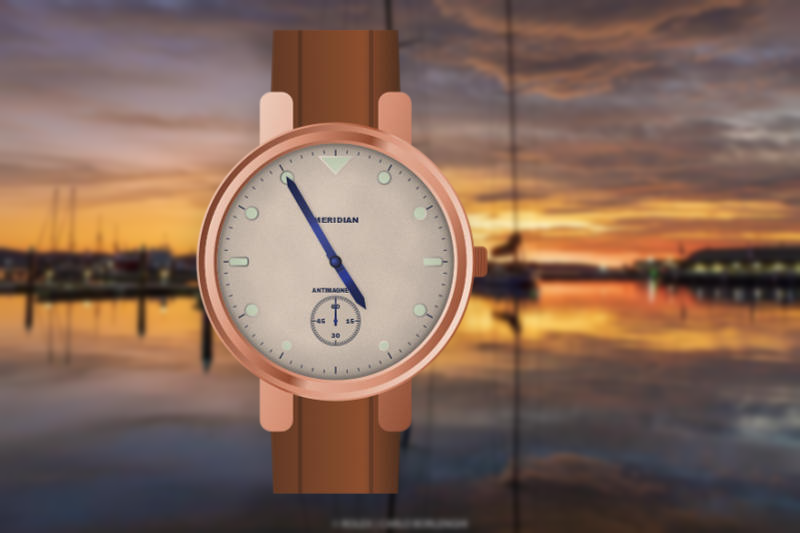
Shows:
4,55
